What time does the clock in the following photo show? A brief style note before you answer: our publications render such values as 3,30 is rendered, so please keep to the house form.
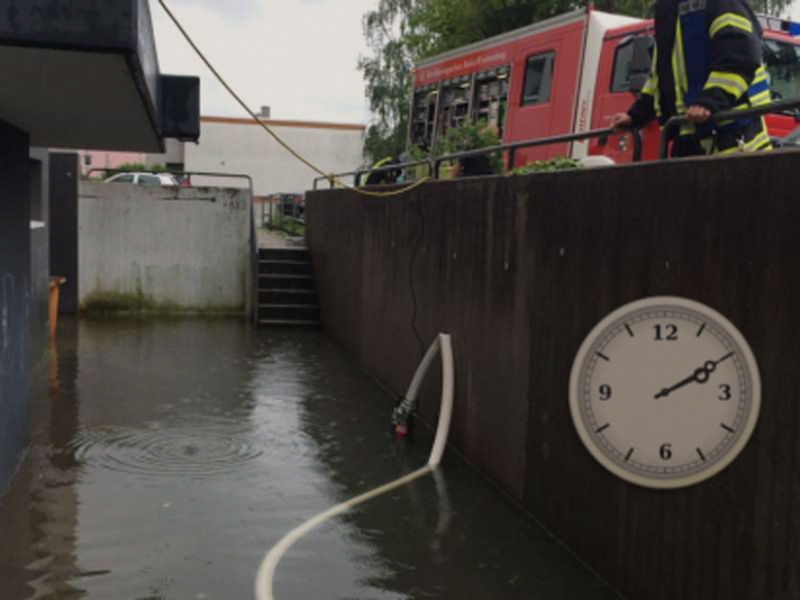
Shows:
2,10
